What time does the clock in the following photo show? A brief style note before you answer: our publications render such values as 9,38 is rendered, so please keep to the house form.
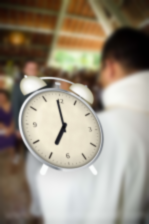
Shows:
6,59
